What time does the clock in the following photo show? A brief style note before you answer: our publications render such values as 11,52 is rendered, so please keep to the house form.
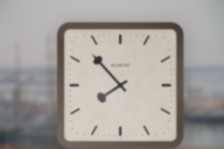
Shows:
7,53
